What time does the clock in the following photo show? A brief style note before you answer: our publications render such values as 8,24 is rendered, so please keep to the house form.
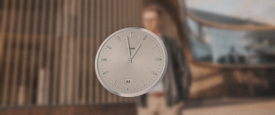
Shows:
12,58
